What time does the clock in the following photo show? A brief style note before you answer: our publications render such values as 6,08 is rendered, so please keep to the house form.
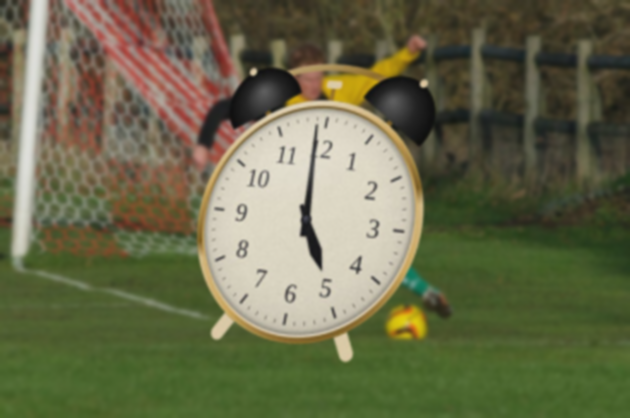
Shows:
4,59
